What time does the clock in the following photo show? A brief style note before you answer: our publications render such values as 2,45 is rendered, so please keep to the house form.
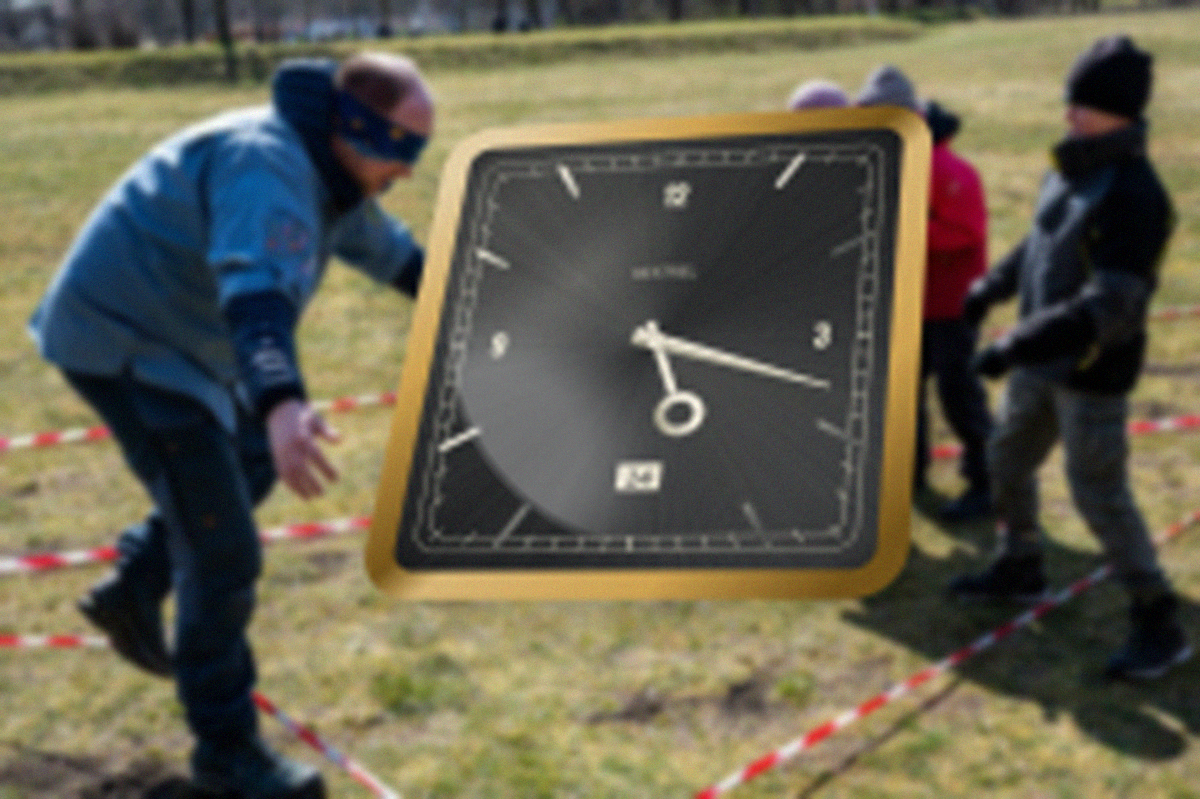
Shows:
5,18
